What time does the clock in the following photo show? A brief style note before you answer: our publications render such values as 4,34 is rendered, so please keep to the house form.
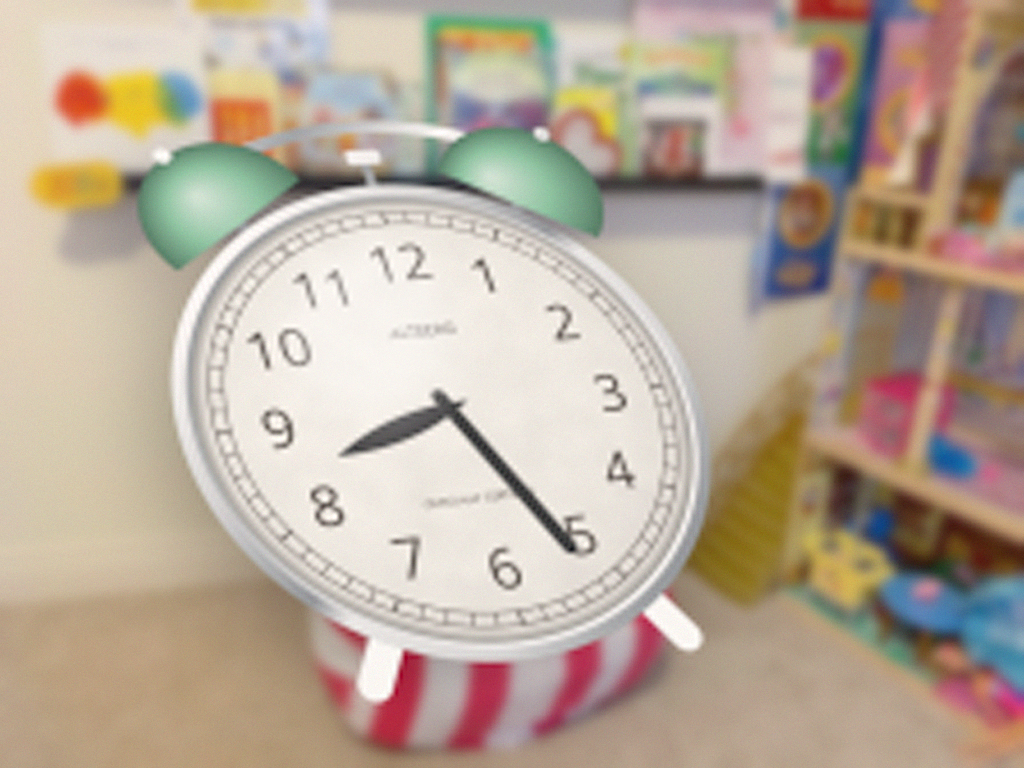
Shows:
8,26
